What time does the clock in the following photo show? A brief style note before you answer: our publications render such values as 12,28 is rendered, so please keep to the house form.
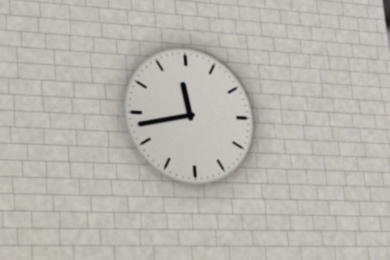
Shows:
11,43
